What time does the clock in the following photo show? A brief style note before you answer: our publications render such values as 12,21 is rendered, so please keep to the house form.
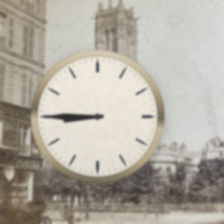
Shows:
8,45
